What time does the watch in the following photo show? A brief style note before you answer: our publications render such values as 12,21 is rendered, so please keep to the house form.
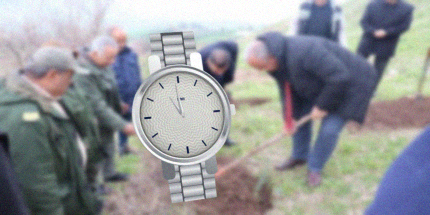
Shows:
10,59
